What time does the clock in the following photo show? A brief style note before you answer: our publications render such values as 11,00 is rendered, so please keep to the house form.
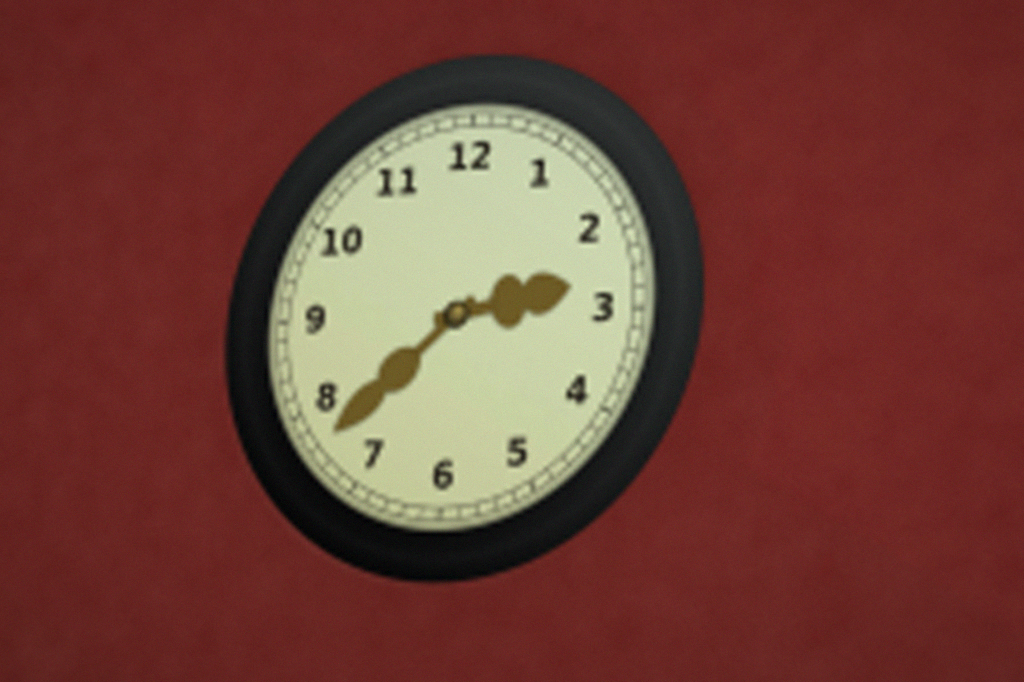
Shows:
2,38
